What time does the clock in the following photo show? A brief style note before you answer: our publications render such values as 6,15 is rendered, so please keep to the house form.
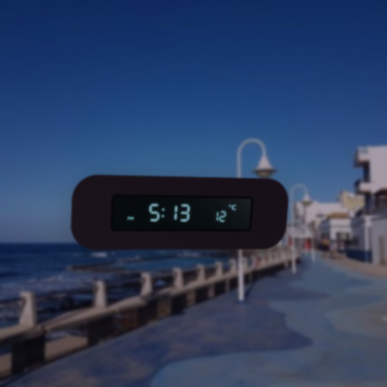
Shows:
5,13
